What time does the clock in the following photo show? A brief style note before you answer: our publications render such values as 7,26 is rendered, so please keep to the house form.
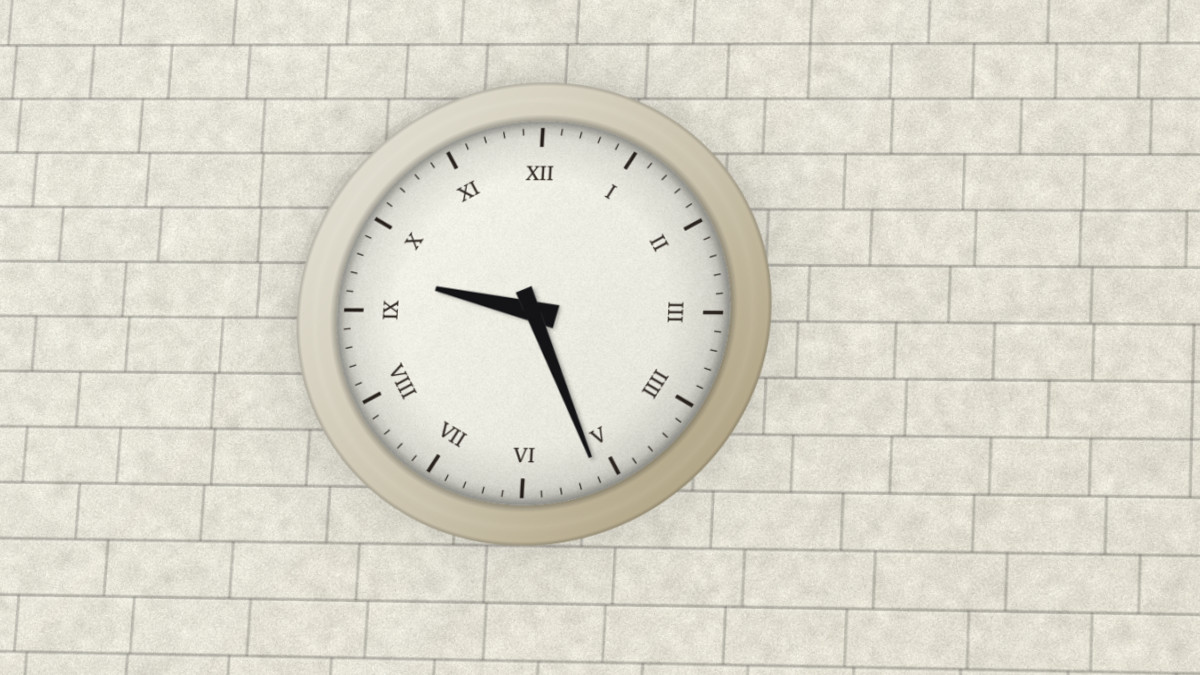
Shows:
9,26
